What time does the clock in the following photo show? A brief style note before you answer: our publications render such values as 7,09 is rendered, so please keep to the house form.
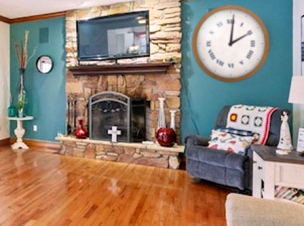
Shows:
2,01
